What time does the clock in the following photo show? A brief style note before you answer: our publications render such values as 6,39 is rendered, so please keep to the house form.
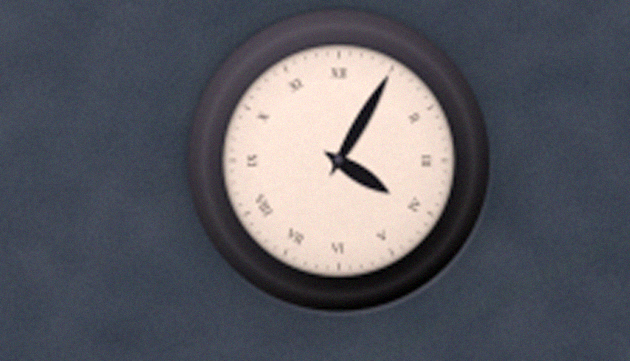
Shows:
4,05
